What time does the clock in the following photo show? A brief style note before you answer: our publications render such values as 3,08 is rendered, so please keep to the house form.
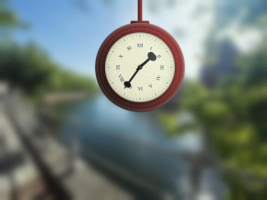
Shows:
1,36
